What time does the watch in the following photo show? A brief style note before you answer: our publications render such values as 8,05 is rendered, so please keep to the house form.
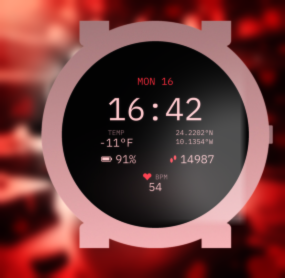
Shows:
16,42
